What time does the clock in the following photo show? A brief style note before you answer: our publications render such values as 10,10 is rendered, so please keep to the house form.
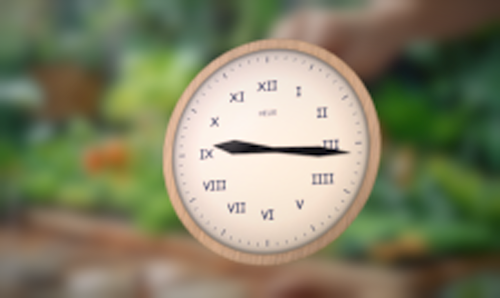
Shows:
9,16
